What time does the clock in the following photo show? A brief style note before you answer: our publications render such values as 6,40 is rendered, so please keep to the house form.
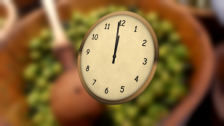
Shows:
11,59
